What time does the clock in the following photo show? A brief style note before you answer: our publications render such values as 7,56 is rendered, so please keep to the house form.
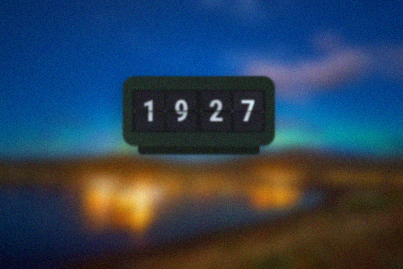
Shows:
19,27
